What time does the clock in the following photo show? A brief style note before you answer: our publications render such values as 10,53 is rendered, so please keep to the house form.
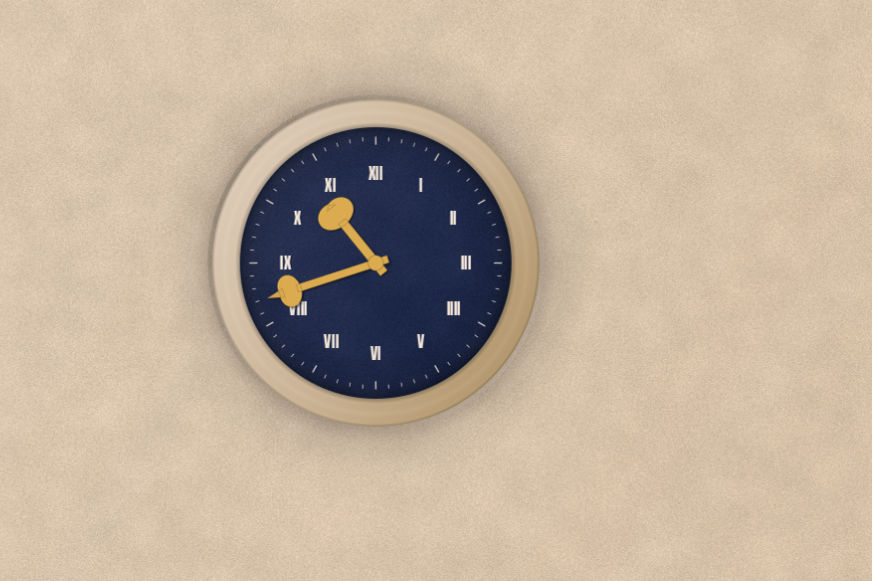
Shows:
10,42
